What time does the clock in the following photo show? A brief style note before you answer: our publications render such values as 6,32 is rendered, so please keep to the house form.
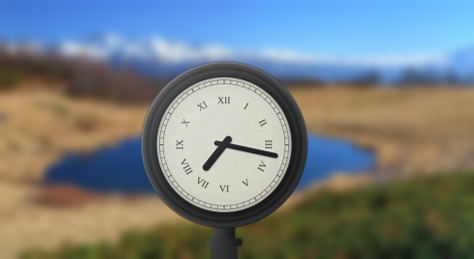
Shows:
7,17
